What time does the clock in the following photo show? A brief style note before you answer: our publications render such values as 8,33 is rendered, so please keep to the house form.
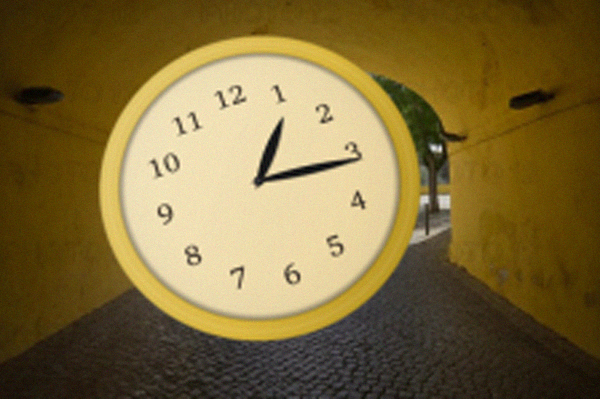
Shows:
1,16
